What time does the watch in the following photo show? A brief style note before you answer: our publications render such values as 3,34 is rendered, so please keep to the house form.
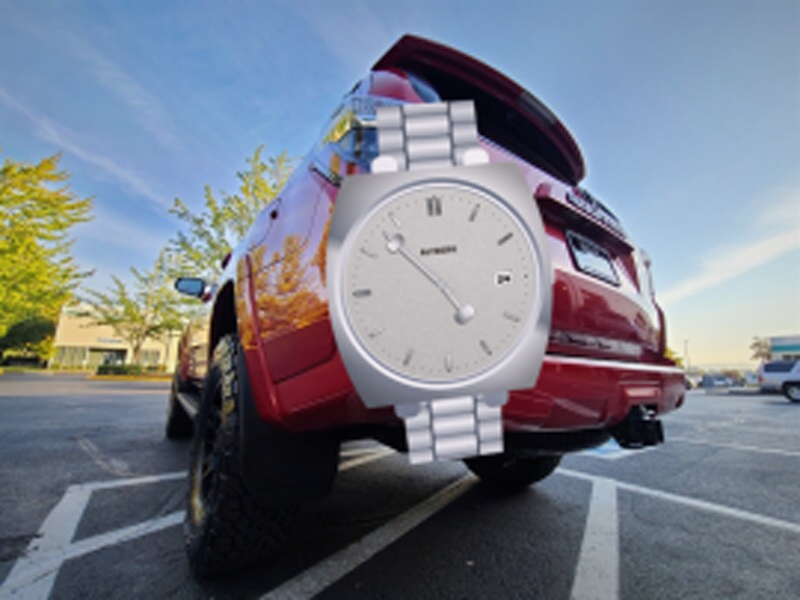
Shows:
4,53
